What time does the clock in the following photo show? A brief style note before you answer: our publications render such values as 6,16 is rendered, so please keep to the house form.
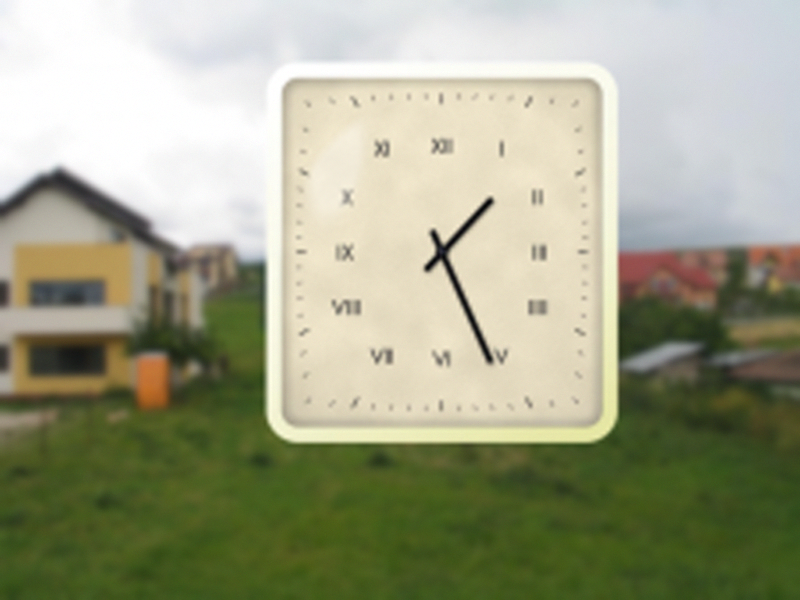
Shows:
1,26
